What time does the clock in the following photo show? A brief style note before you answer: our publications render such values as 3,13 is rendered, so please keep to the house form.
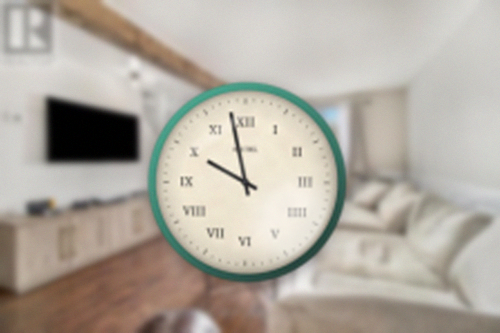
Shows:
9,58
